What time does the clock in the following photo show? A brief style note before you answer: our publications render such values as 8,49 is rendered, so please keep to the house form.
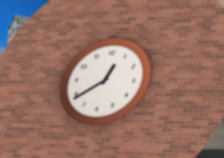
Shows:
12,39
